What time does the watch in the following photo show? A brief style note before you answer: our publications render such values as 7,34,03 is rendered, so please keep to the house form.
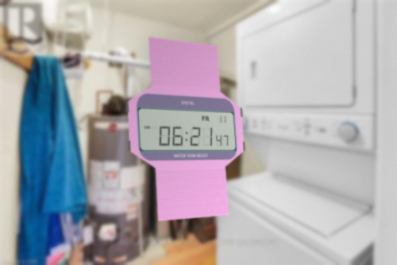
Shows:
6,21,47
